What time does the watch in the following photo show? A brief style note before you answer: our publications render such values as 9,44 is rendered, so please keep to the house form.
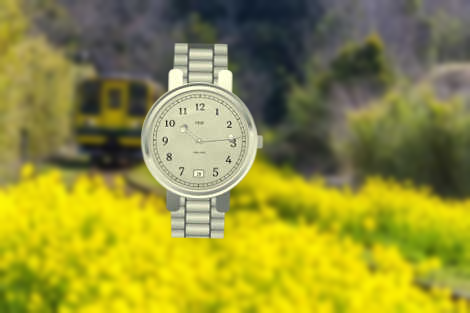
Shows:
10,14
